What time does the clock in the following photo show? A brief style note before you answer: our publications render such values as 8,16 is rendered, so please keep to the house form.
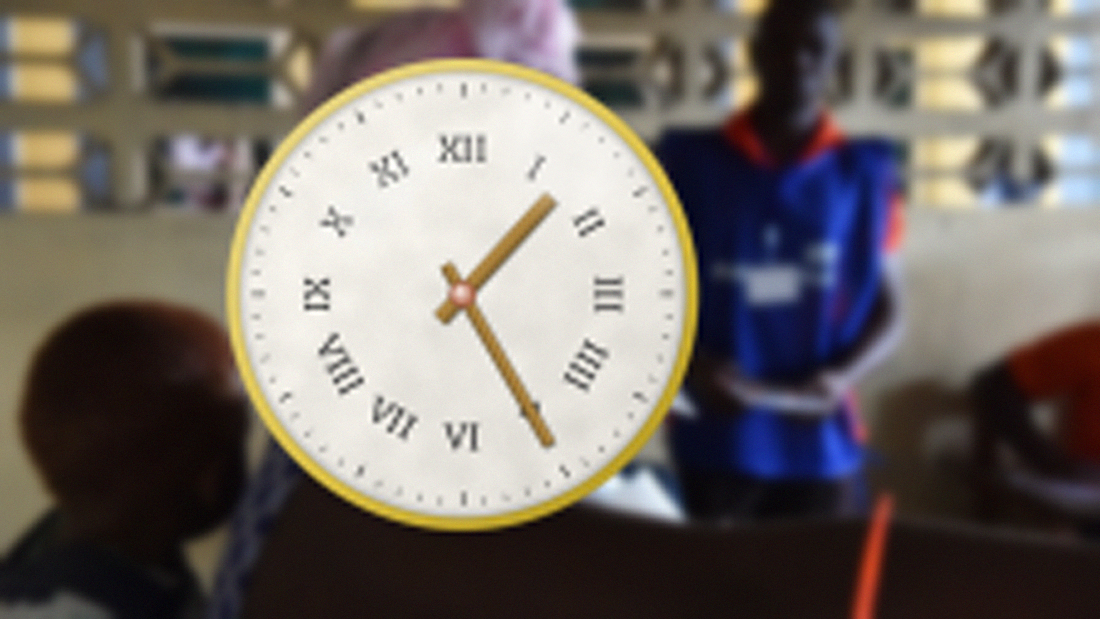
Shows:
1,25
